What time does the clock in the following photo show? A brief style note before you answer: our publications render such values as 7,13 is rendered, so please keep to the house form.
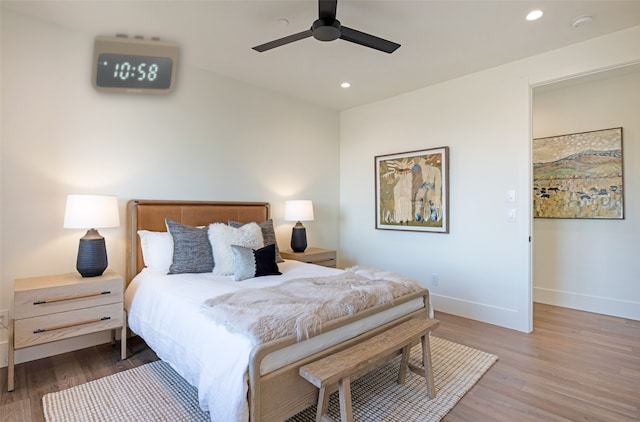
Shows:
10,58
